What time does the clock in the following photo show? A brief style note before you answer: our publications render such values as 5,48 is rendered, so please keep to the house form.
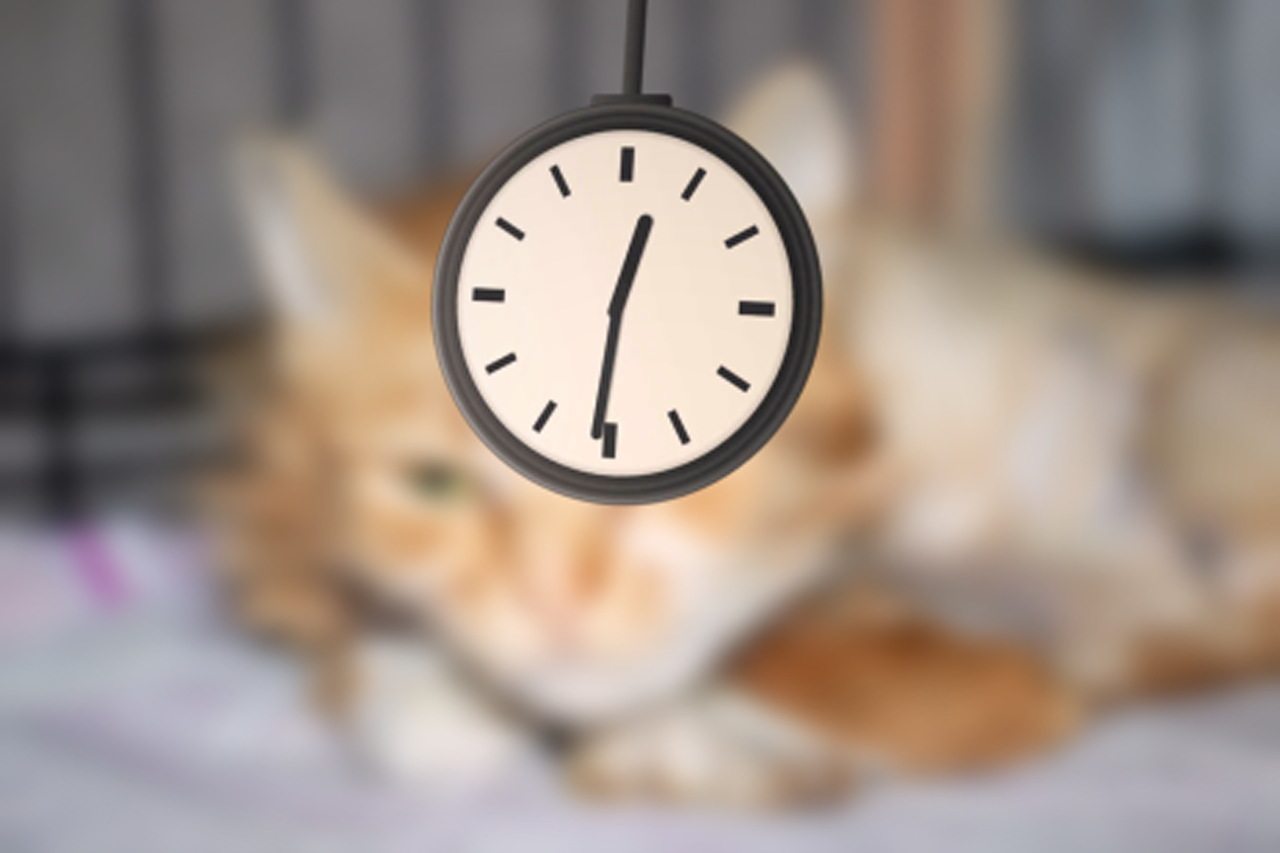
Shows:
12,31
